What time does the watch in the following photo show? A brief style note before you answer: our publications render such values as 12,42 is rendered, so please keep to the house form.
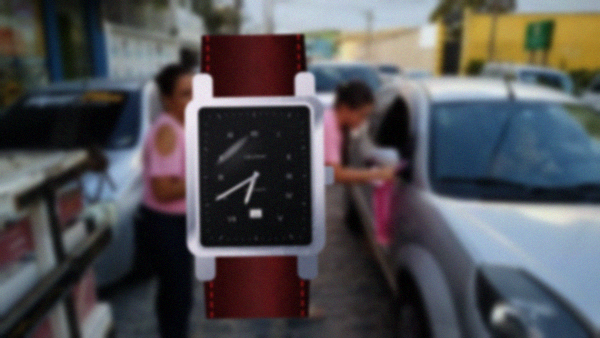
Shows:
6,40
